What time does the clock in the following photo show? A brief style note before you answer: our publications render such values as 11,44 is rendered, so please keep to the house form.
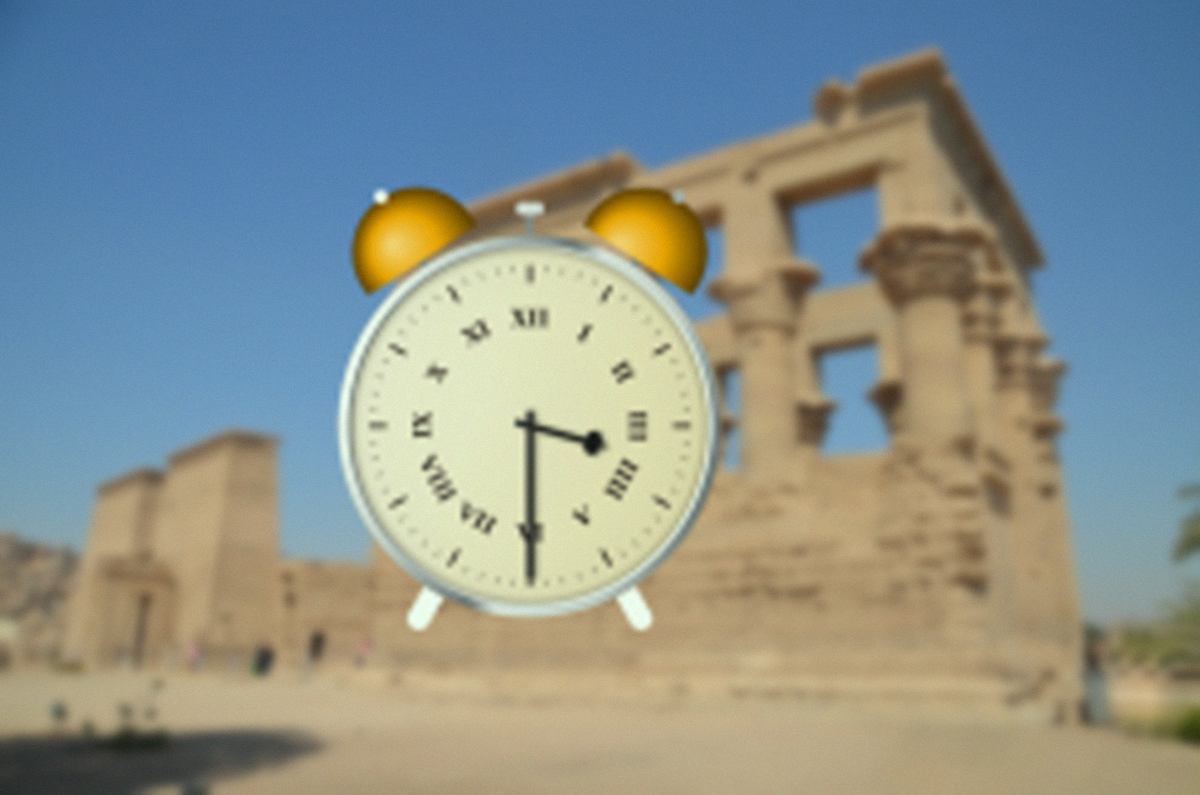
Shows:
3,30
